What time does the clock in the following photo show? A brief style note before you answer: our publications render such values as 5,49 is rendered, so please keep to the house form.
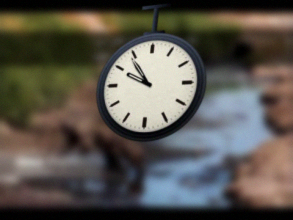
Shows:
9,54
